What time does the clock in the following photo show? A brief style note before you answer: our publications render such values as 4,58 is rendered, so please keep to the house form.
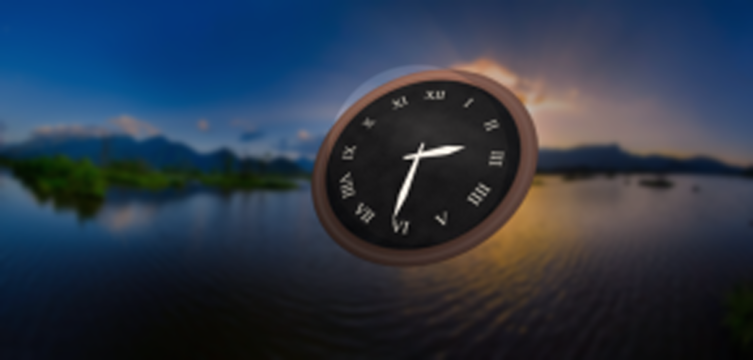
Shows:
2,31
